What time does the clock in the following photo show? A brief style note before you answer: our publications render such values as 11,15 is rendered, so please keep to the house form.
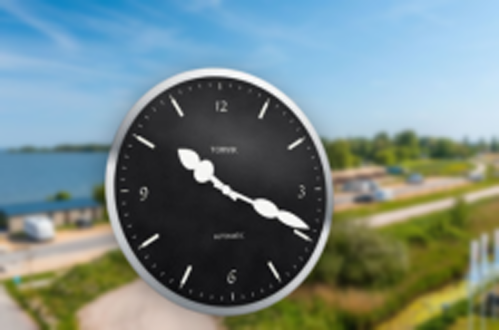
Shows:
10,19
